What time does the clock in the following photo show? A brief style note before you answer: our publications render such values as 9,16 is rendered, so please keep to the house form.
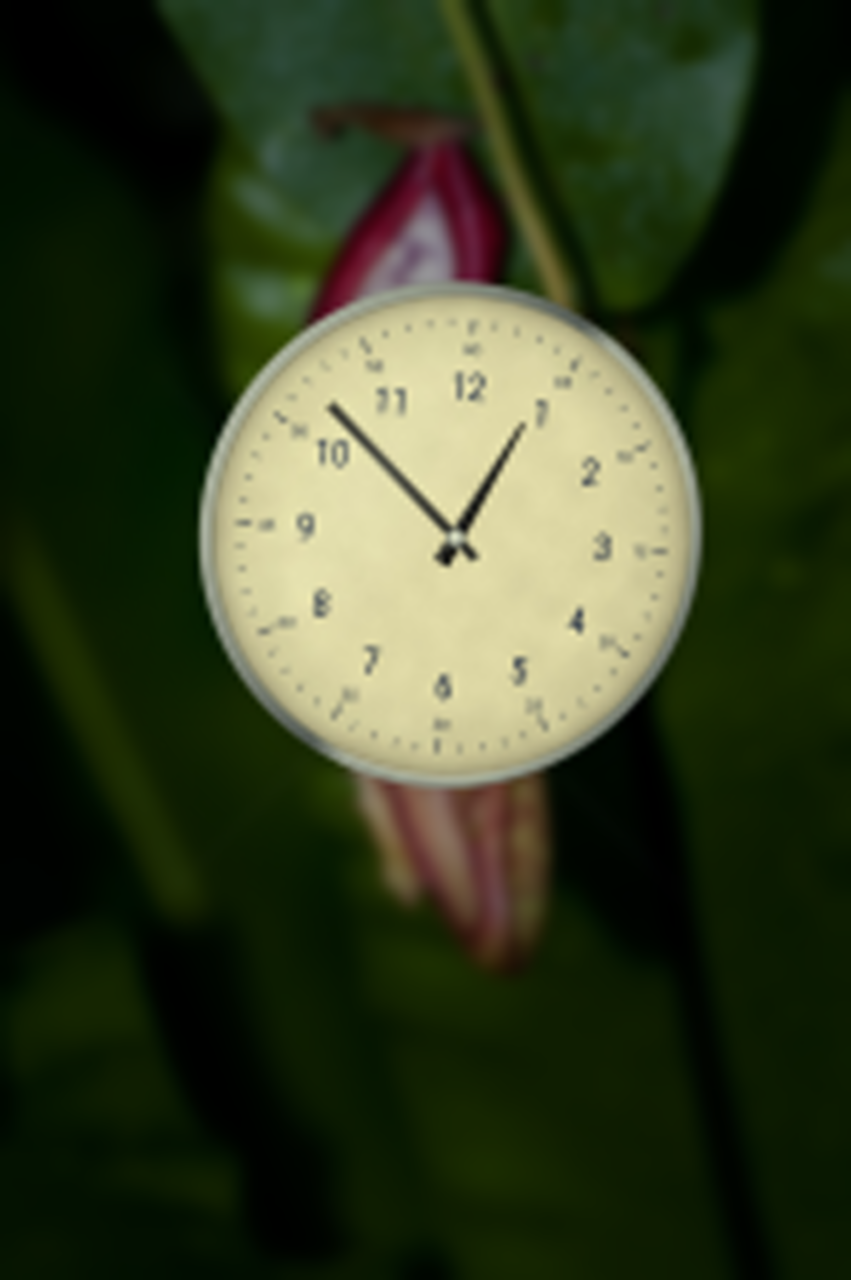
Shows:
12,52
